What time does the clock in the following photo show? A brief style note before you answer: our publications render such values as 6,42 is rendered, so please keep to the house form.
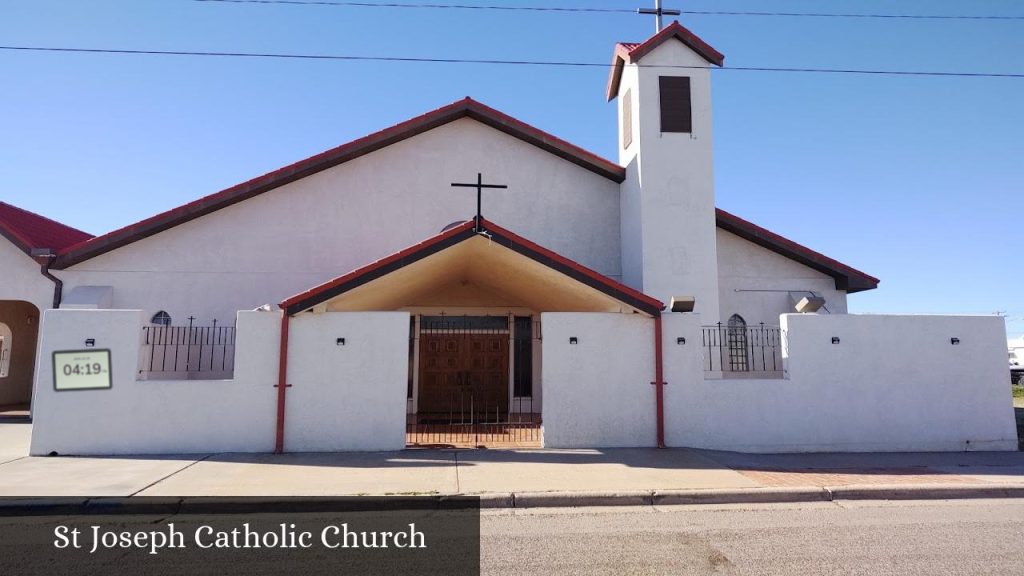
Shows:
4,19
